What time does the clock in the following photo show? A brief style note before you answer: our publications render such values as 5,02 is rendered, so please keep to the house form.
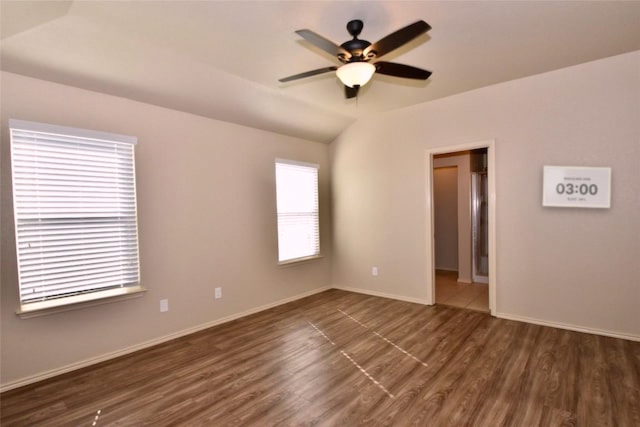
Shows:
3,00
